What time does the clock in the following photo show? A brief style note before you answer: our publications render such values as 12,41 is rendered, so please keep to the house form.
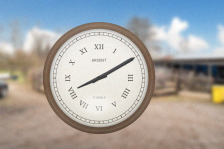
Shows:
8,10
